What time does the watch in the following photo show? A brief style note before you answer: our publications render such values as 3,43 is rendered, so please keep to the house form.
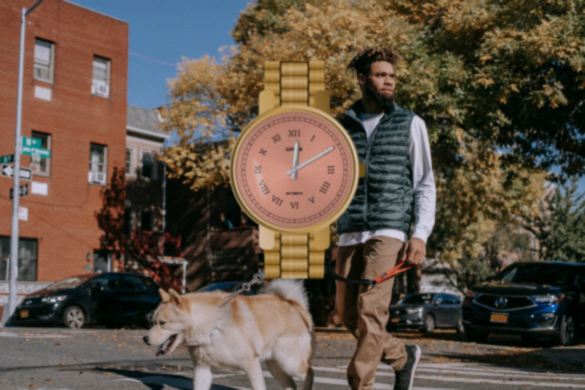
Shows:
12,10
